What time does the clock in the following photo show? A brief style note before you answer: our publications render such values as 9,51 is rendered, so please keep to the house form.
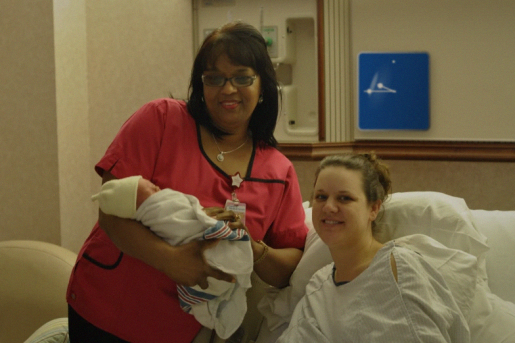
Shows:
9,45
